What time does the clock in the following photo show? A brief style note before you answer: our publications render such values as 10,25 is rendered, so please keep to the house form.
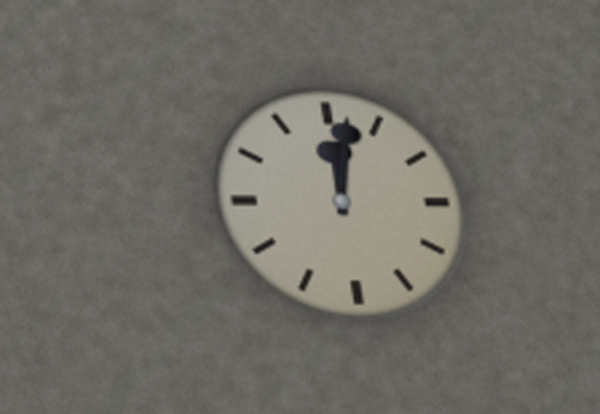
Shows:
12,02
